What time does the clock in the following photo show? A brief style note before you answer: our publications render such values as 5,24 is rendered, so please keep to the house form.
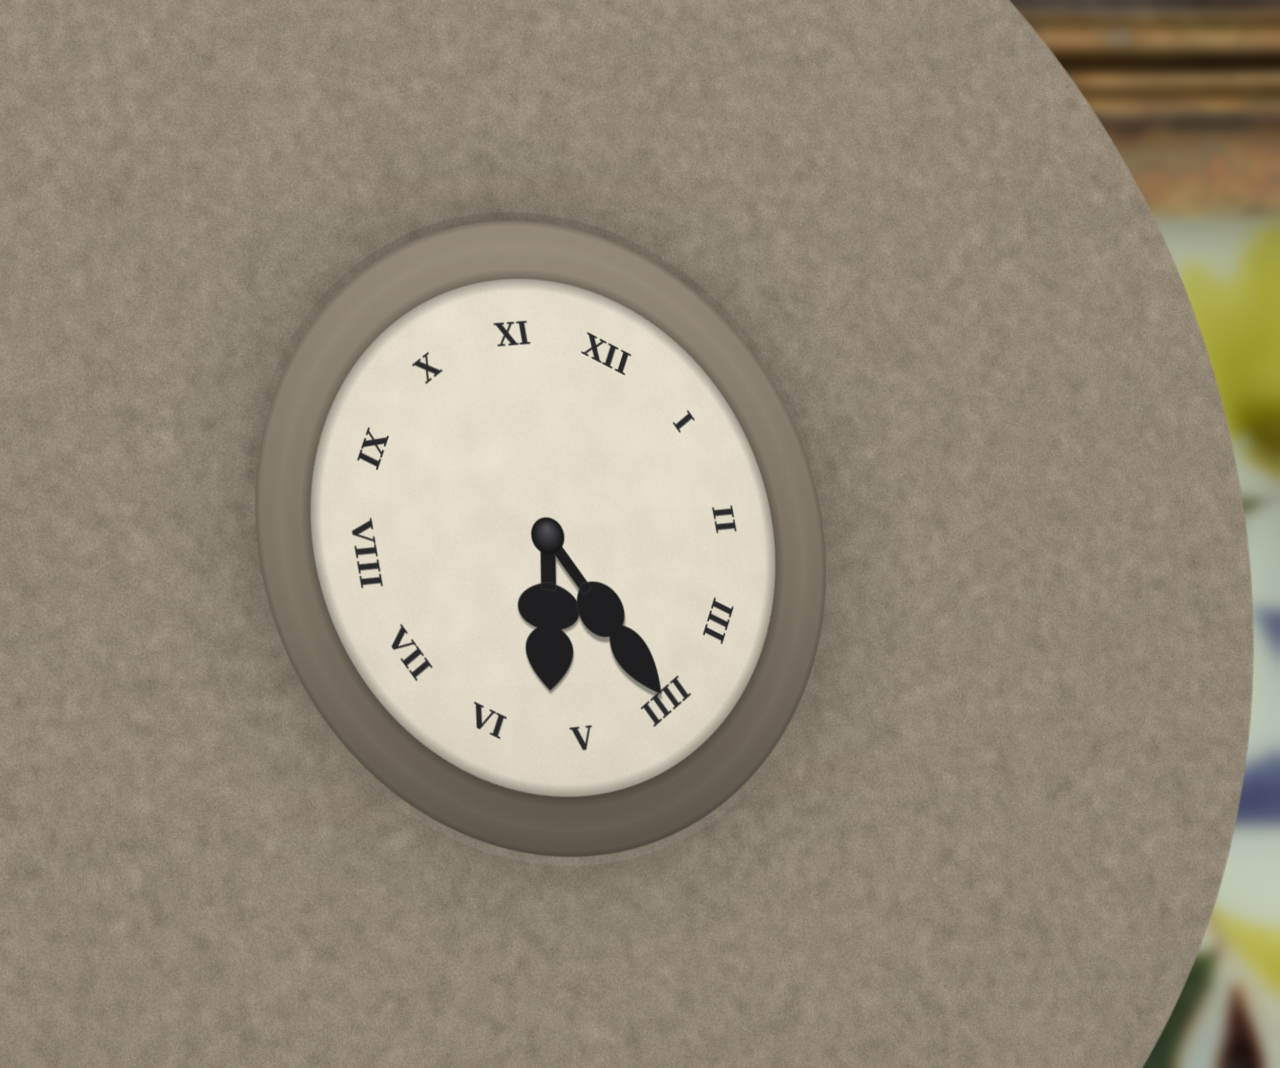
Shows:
5,20
